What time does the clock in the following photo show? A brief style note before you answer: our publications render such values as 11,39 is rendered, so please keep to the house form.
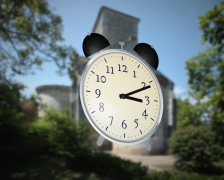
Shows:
3,11
